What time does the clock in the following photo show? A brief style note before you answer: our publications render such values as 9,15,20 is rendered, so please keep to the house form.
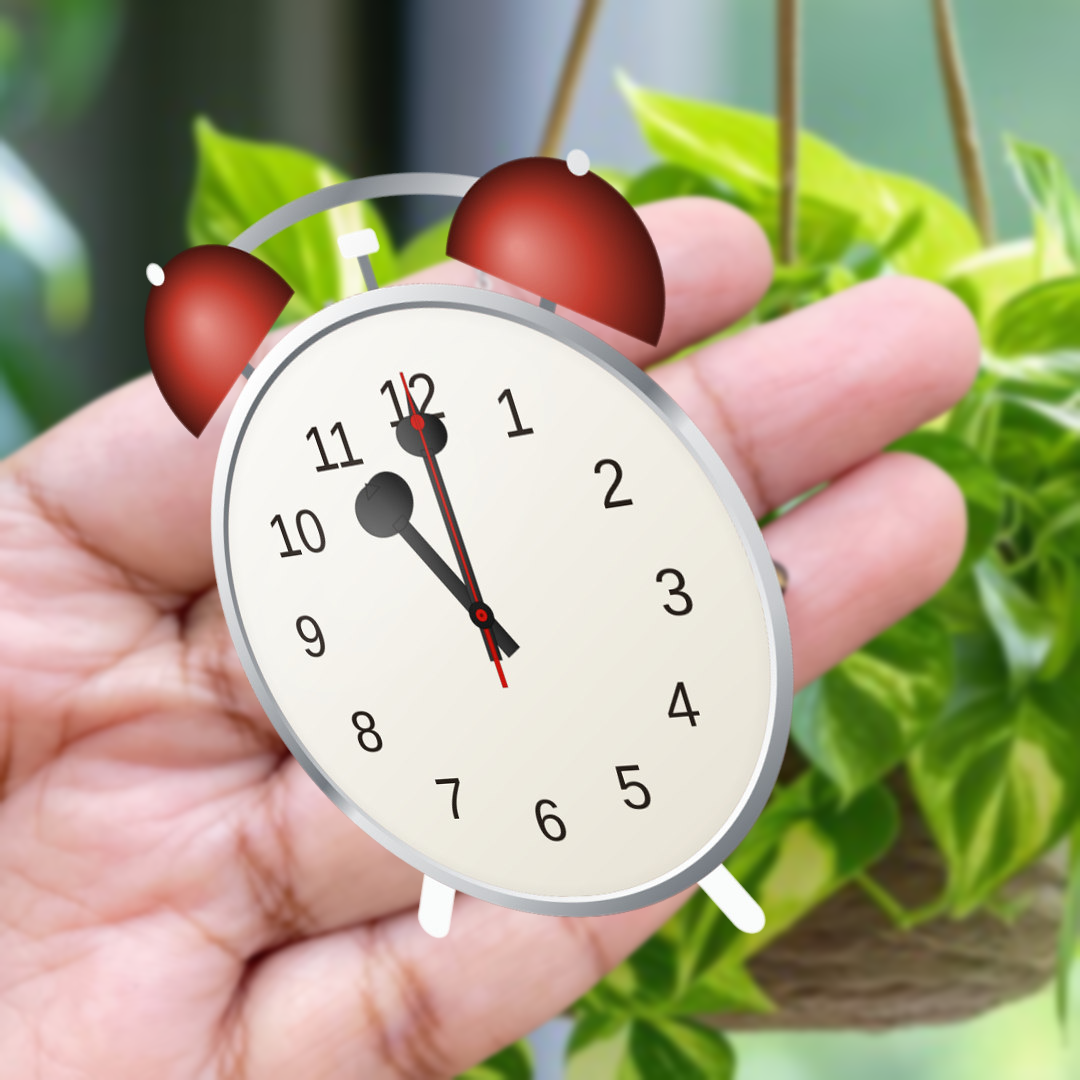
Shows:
11,00,00
